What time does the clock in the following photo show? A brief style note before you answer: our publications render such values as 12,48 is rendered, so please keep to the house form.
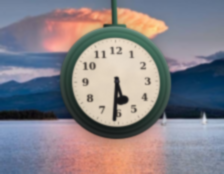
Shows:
5,31
